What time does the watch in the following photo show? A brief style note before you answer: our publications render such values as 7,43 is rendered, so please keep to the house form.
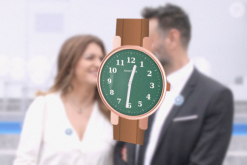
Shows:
12,31
